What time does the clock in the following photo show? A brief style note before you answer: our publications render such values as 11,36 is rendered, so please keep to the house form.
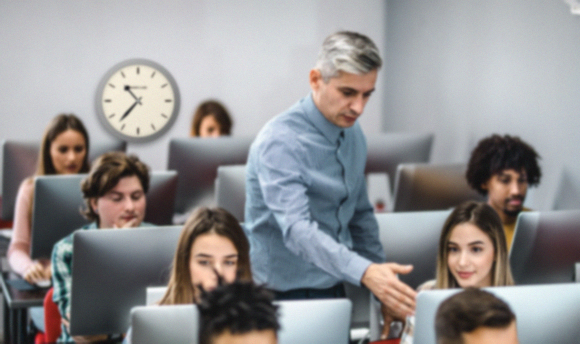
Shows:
10,37
